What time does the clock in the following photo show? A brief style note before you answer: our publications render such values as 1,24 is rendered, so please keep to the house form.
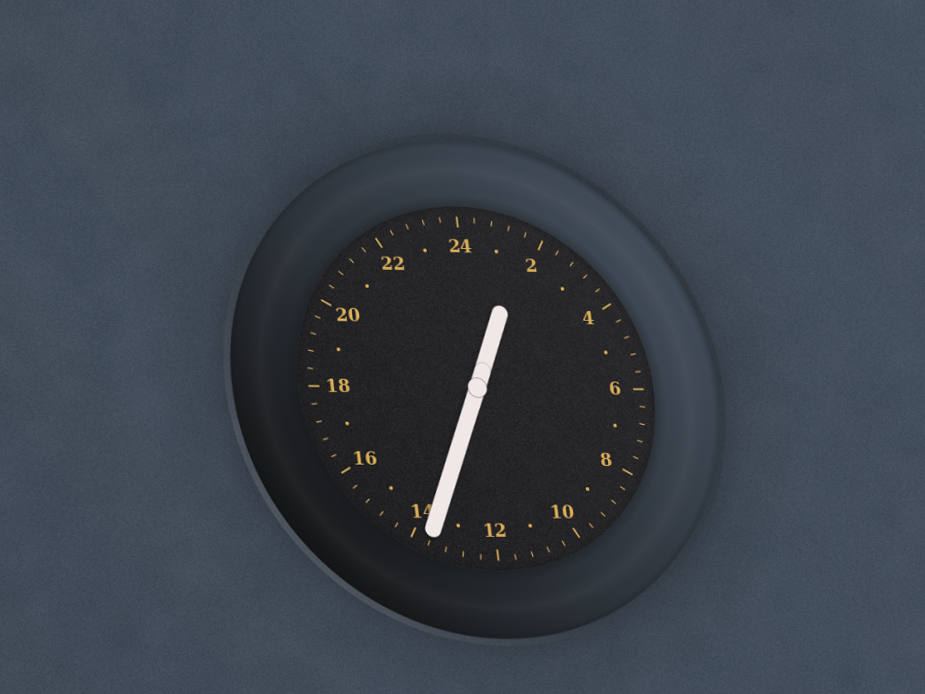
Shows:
1,34
